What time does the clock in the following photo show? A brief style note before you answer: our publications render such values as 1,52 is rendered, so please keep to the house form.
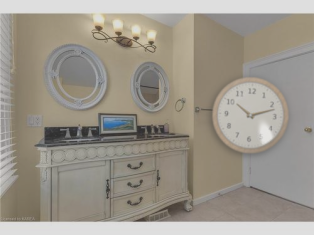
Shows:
10,12
